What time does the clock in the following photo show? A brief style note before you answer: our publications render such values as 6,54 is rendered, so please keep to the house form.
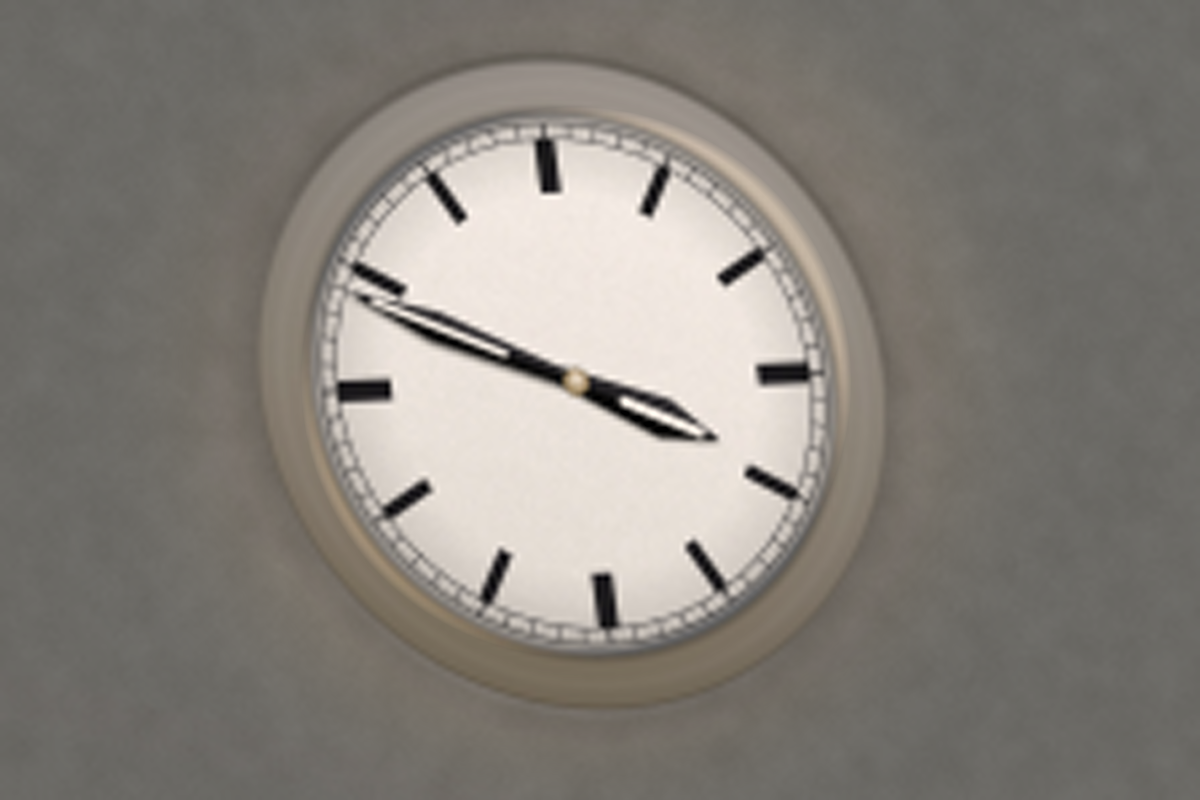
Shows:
3,49
